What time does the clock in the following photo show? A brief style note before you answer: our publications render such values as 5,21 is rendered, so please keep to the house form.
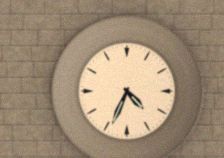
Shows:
4,34
